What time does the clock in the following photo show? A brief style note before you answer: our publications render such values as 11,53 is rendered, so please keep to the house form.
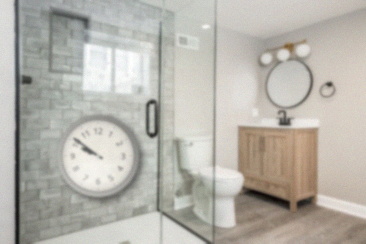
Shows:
9,51
